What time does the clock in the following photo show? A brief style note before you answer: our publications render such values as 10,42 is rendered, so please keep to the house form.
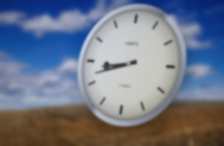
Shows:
8,42
